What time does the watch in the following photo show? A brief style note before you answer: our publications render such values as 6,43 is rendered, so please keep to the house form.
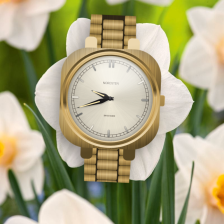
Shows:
9,42
